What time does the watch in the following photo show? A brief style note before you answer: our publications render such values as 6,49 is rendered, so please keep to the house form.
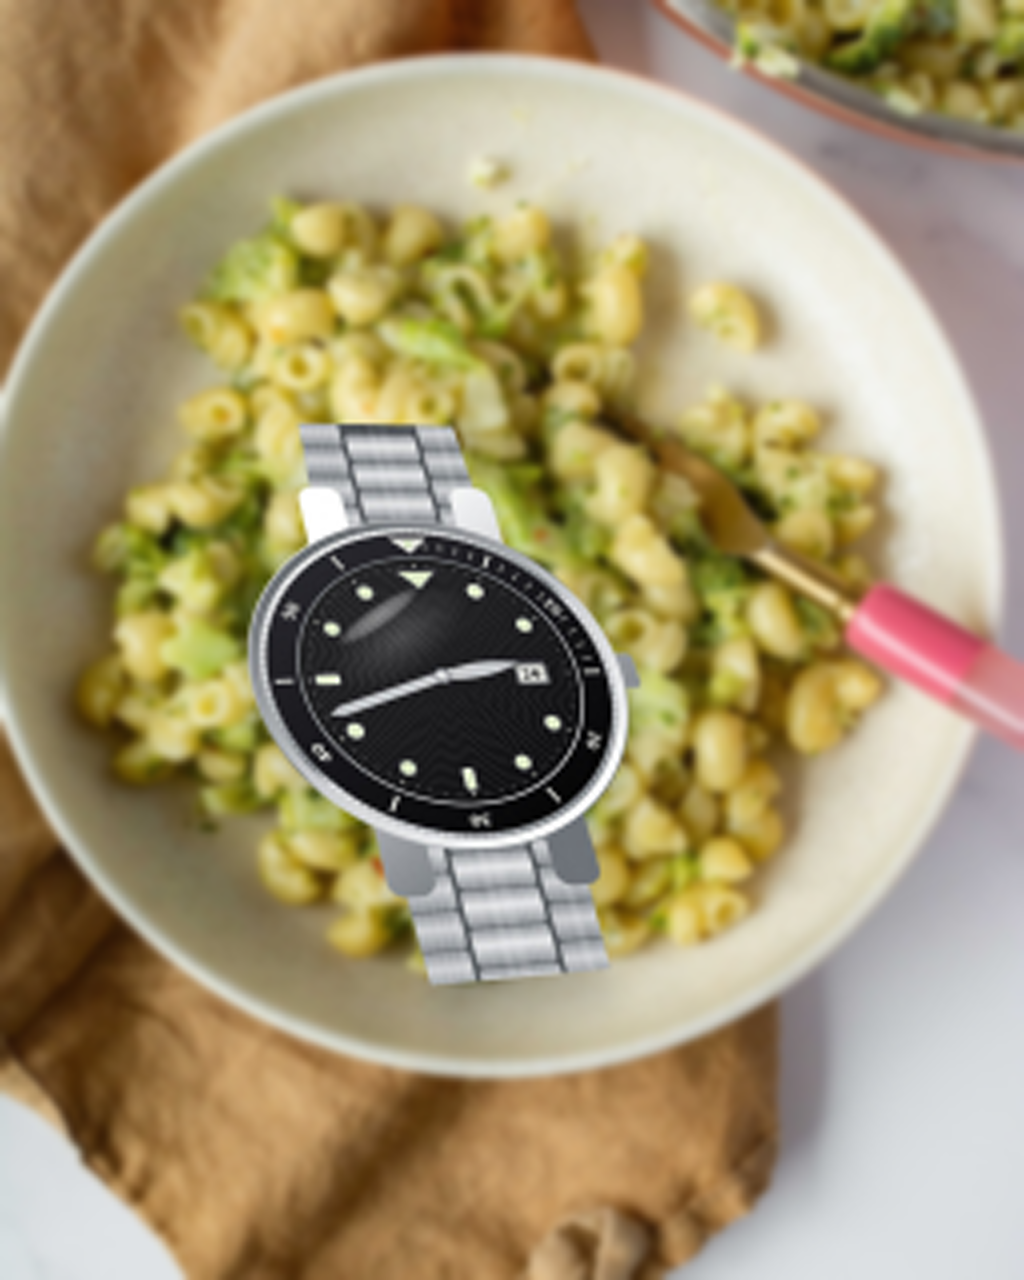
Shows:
2,42
